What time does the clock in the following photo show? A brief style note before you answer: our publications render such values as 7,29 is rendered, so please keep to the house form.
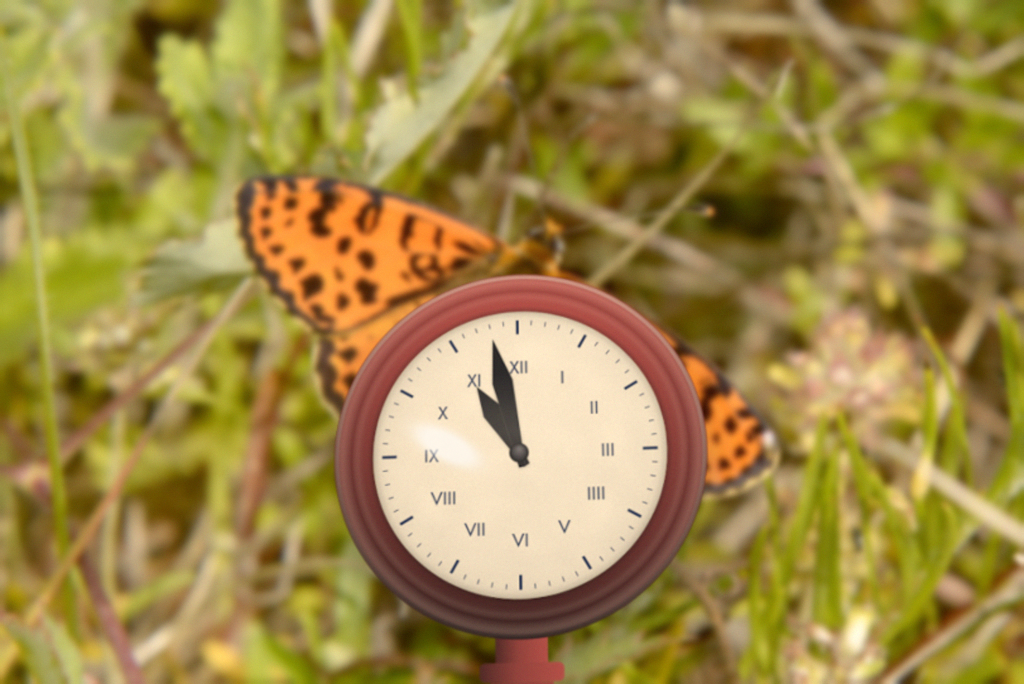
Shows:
10,58
